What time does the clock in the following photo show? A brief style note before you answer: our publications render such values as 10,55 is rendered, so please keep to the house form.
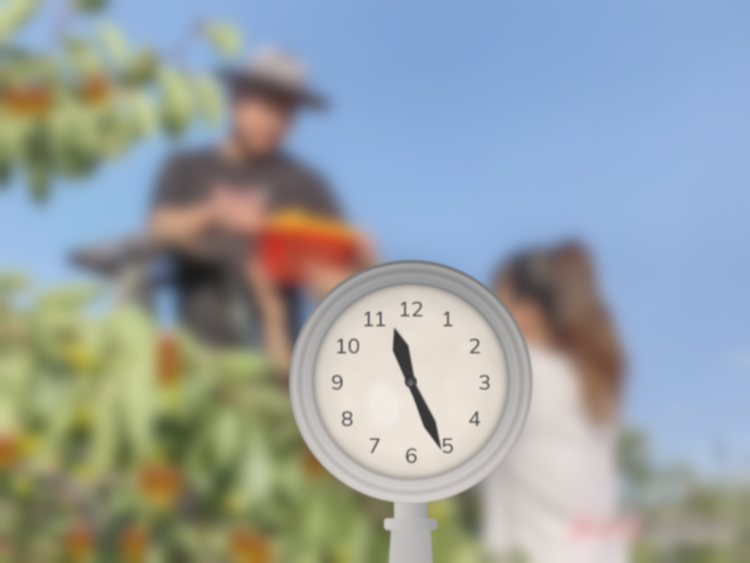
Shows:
11,26
